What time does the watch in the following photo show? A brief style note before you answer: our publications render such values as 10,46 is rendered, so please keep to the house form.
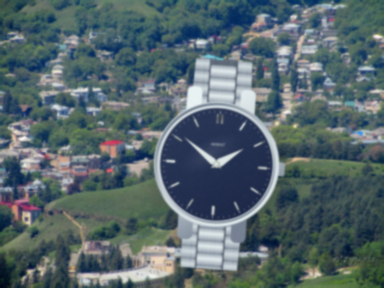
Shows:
1,51
